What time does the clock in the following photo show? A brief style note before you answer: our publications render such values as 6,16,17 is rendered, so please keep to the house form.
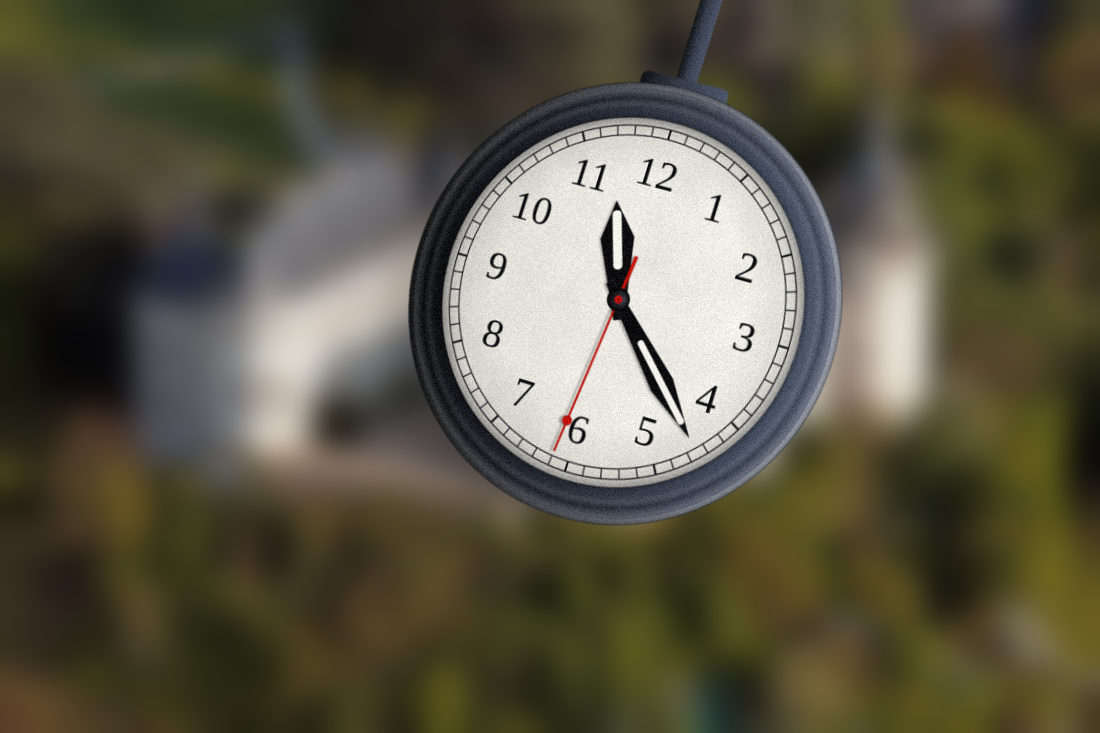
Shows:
11,22,31
